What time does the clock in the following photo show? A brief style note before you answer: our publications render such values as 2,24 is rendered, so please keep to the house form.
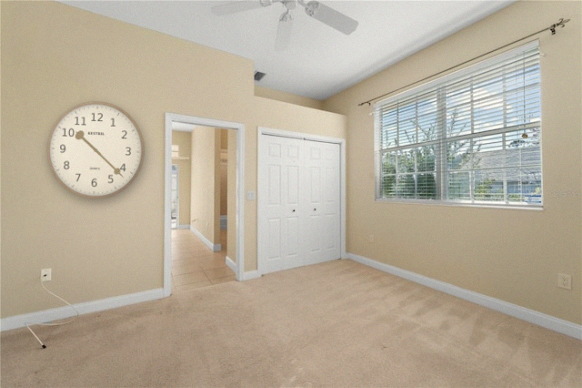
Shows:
10,22
